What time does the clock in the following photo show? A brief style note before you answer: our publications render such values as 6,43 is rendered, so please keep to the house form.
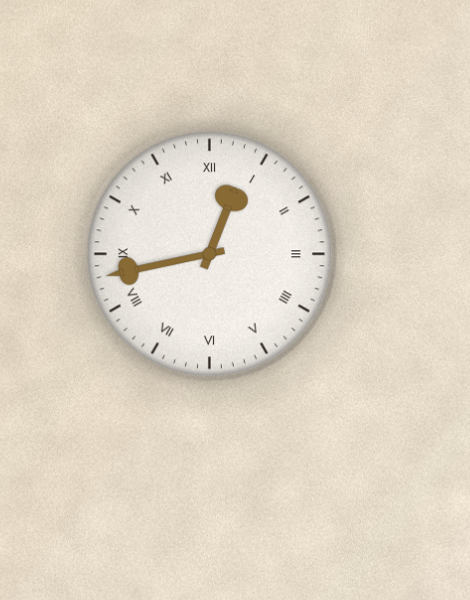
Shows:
12,43
